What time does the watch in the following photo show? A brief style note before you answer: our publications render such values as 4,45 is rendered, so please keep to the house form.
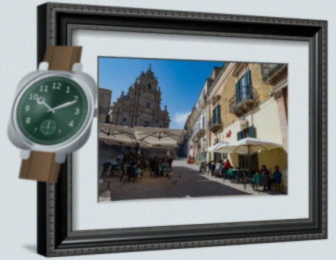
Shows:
10,11
